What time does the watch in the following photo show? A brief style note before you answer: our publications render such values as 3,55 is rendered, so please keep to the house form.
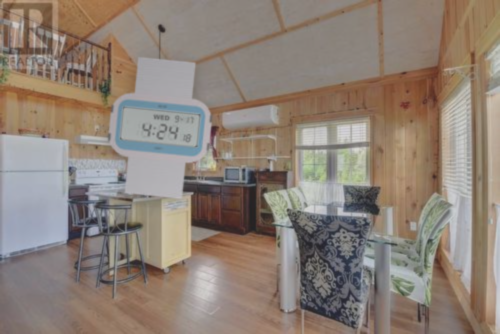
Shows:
4,24
